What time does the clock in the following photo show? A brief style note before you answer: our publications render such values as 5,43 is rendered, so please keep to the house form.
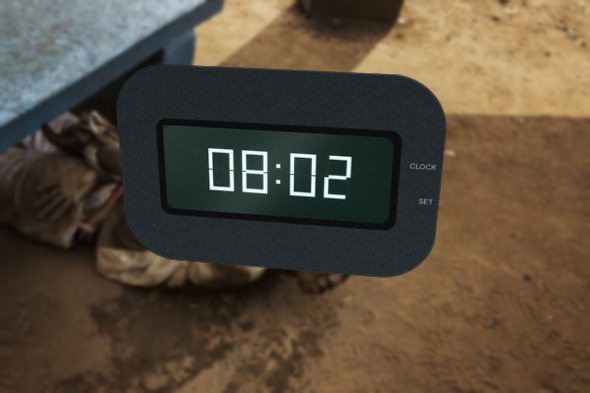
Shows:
8,02
